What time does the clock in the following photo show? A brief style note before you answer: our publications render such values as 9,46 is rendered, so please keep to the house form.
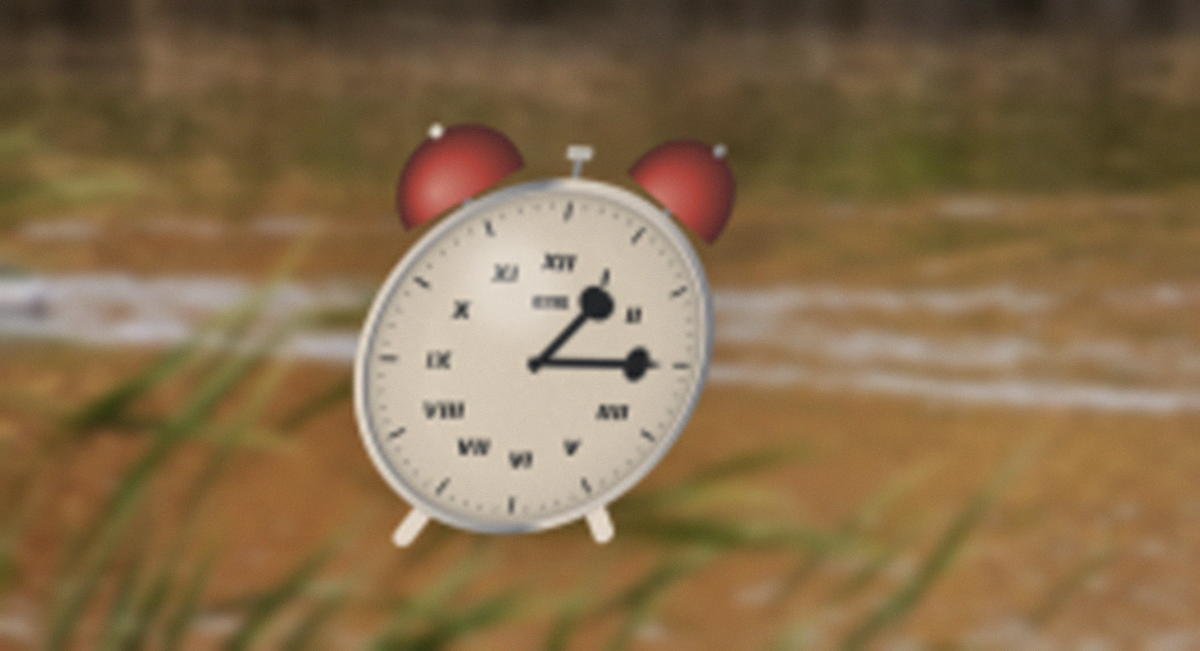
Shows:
1,15
